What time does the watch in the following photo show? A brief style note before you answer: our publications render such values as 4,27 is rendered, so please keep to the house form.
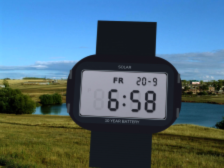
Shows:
6,58
